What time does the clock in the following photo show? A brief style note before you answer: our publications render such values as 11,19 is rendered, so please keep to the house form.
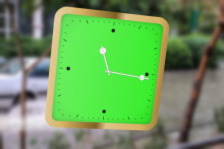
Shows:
11,16
